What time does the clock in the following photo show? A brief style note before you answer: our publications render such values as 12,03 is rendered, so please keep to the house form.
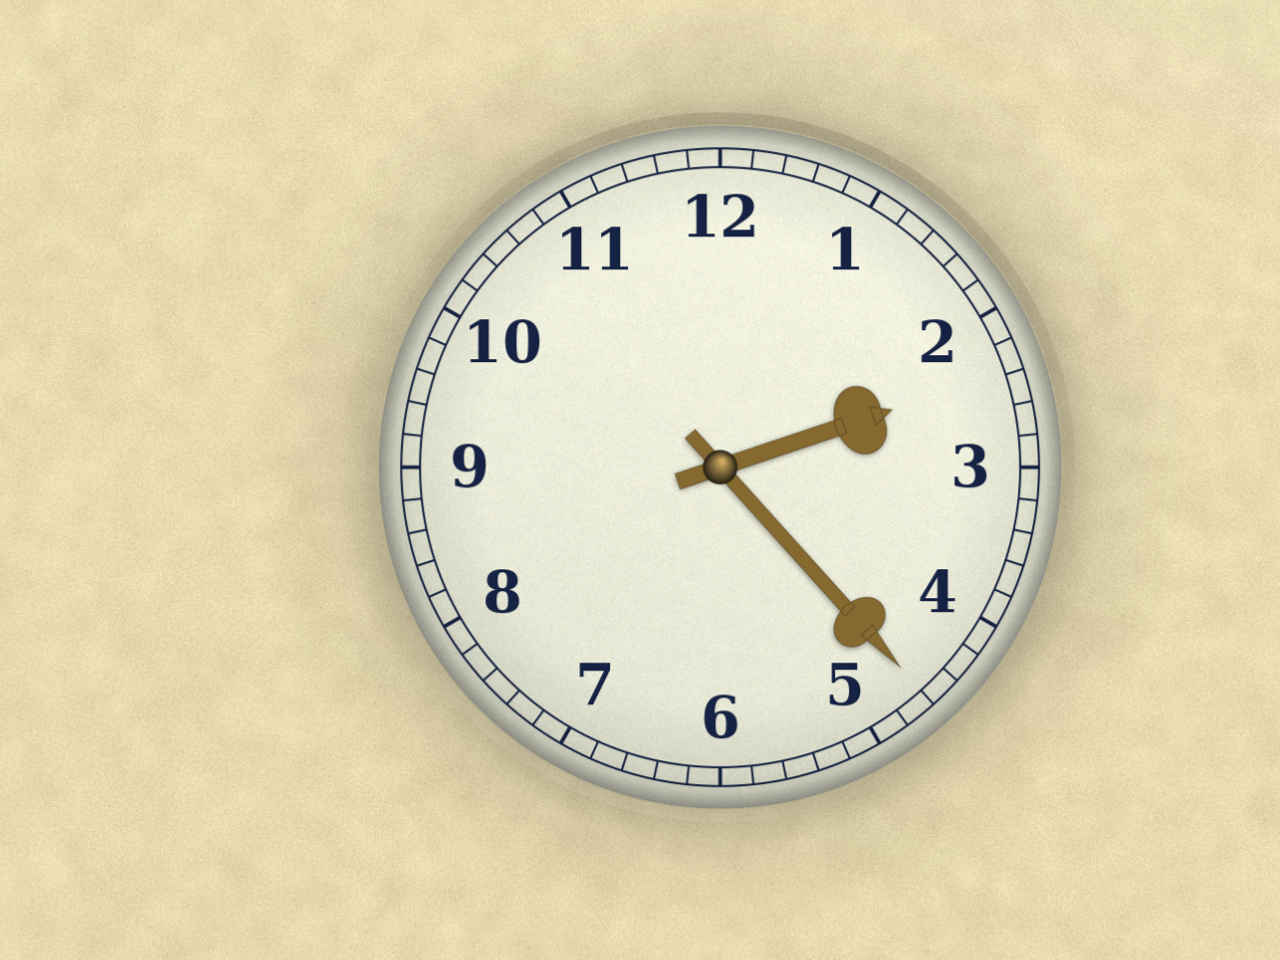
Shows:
2,23
